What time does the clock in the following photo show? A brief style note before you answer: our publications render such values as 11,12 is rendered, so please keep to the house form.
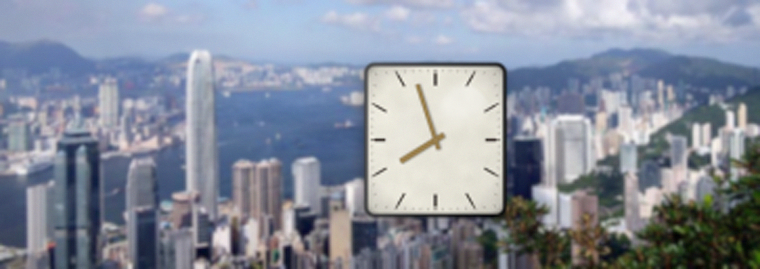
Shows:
7,57
